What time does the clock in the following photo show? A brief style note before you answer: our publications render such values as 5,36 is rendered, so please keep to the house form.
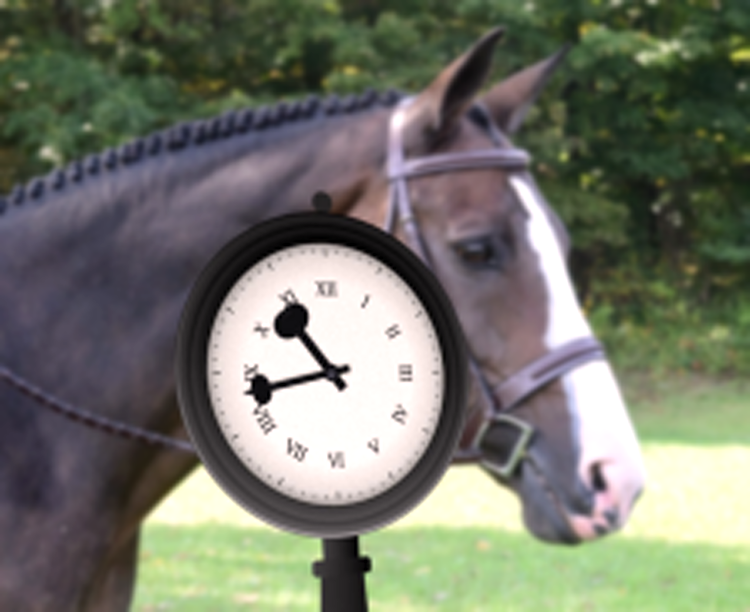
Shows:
10,43
